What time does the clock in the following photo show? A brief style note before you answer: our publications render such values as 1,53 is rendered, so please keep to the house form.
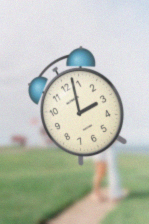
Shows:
3,03
